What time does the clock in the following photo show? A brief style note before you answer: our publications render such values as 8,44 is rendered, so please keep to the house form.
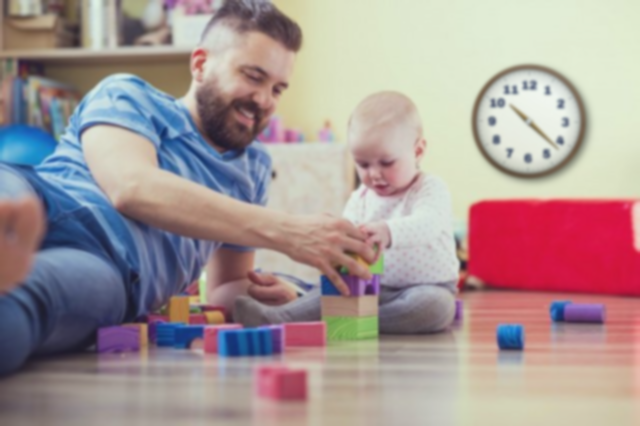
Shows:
10,22
